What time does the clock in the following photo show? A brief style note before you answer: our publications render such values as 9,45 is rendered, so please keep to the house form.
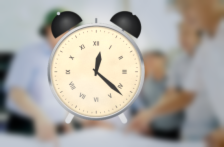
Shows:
12,22
